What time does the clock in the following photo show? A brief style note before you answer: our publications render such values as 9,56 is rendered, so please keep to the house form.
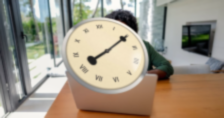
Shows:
8,10
